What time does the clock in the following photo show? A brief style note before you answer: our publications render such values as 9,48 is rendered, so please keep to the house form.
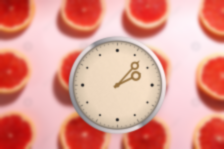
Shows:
2,07
